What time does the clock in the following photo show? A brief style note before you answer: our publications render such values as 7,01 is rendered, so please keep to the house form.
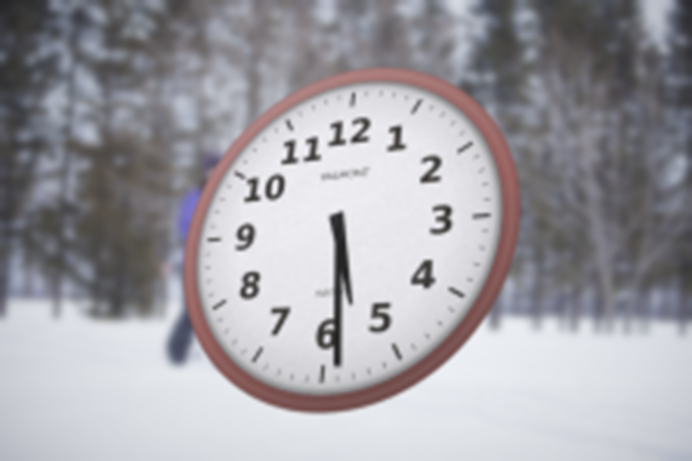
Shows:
5,29
